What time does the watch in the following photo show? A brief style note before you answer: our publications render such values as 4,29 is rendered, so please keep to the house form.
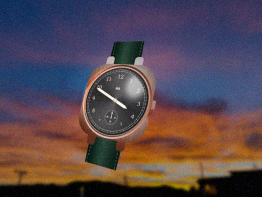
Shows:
3,49
